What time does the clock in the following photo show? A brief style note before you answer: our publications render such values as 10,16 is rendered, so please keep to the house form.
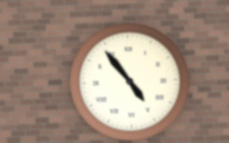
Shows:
4,54
